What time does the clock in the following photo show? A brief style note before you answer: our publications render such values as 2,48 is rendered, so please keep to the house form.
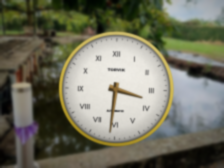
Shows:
3,31
